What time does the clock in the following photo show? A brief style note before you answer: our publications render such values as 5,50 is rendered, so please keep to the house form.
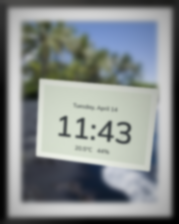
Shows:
11,43
